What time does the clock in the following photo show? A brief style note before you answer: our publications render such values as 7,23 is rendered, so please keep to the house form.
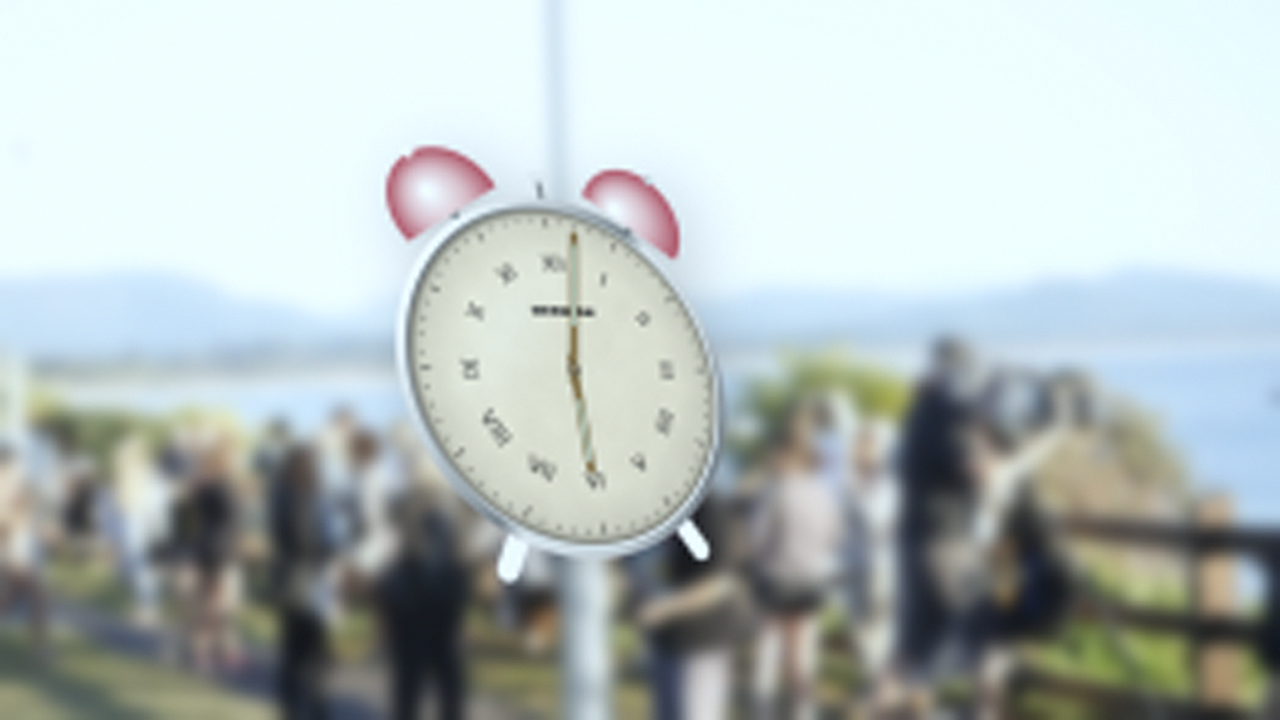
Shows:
6,02
